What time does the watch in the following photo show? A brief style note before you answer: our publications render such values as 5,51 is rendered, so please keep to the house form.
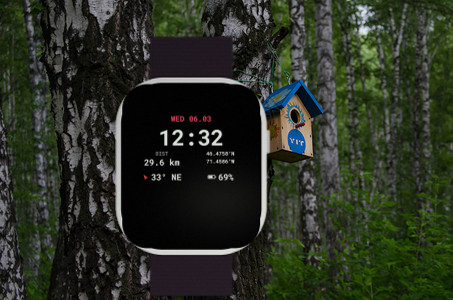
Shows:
12,32
